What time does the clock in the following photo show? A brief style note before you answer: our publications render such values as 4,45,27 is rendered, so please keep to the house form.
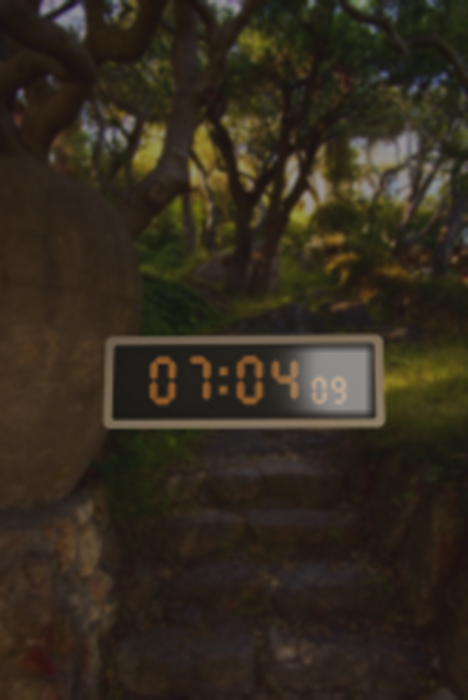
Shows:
7,04,09
